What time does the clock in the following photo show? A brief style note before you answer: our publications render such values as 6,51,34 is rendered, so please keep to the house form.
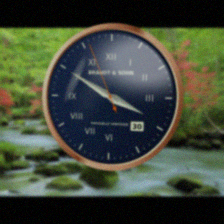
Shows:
3,49,56
